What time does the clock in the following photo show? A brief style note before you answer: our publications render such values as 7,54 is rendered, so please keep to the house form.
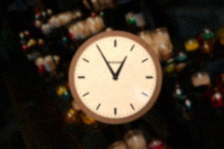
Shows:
12,55
